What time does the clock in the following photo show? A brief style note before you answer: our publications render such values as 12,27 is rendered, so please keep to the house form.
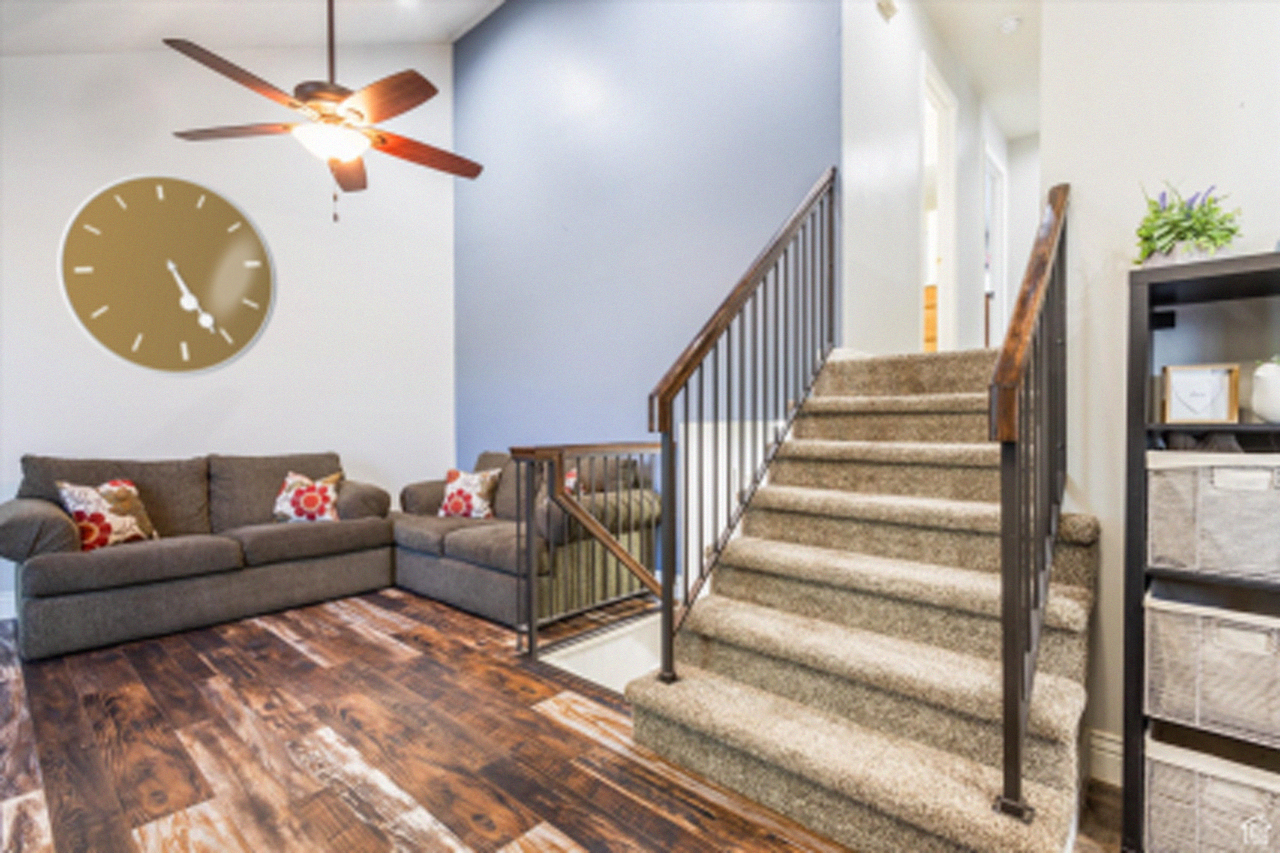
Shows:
5,26
